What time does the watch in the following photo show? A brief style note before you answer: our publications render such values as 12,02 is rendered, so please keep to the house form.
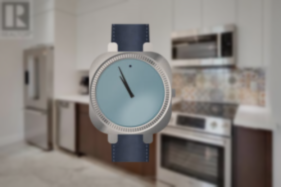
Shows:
10,56
